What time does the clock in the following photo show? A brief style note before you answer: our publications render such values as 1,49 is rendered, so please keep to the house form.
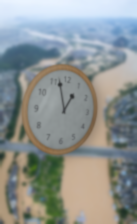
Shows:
12,57
